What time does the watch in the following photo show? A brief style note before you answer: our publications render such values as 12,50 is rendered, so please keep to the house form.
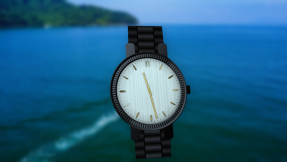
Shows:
11,28
